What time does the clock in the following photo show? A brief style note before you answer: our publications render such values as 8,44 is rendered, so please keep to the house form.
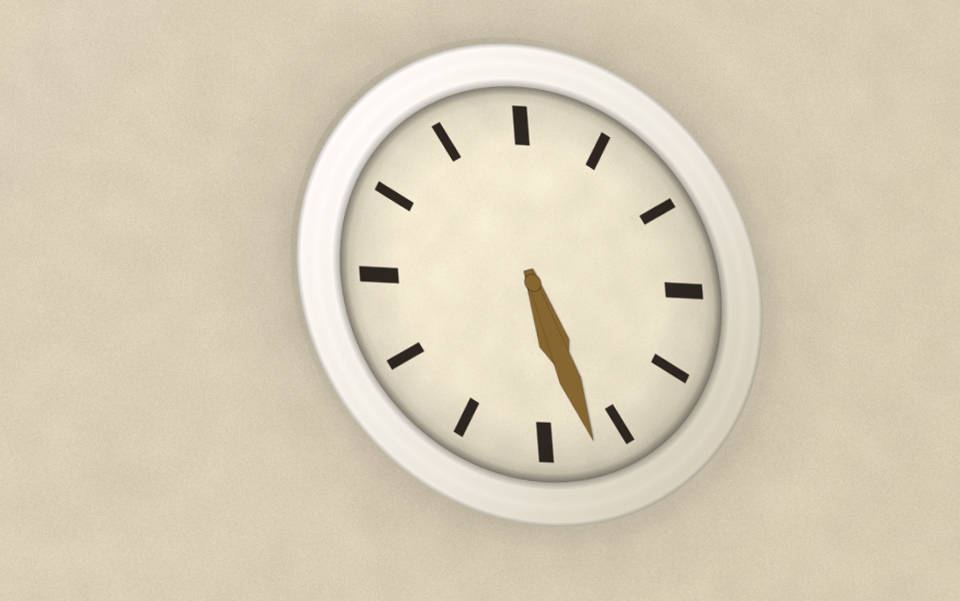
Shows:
5,27
